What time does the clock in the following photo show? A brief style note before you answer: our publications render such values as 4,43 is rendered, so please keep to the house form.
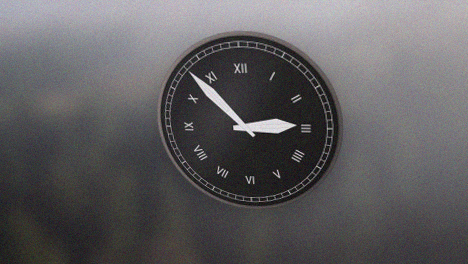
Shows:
2,53
